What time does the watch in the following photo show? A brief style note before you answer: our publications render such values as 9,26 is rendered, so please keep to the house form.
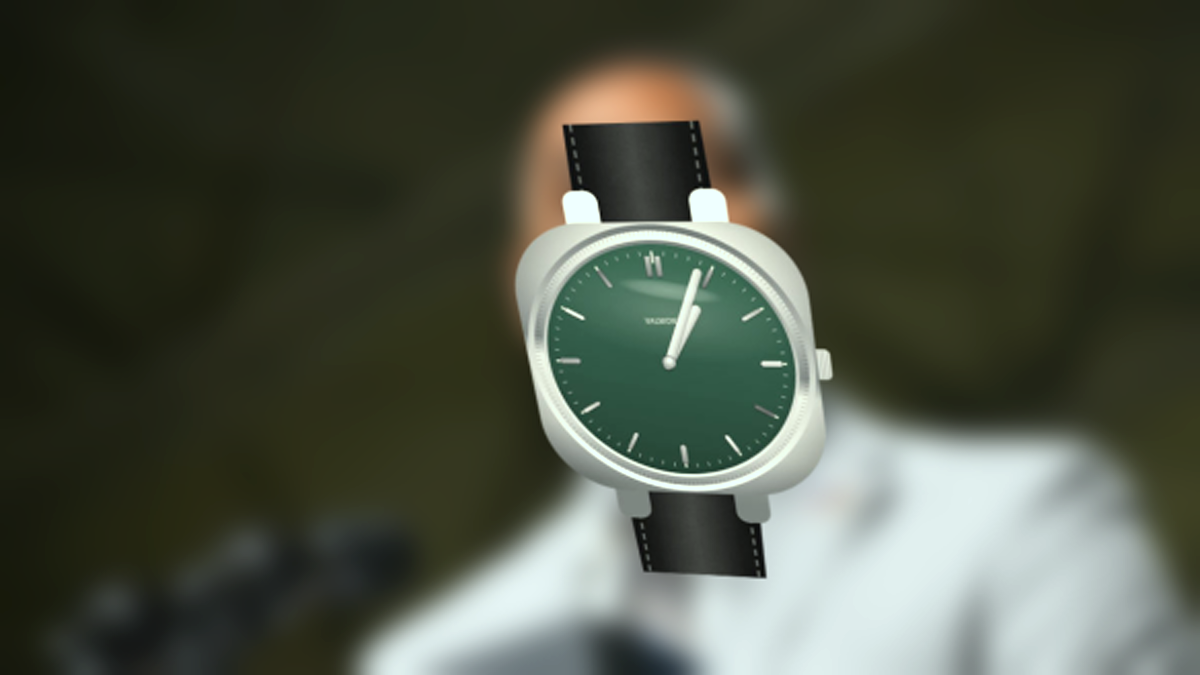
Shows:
1,04
